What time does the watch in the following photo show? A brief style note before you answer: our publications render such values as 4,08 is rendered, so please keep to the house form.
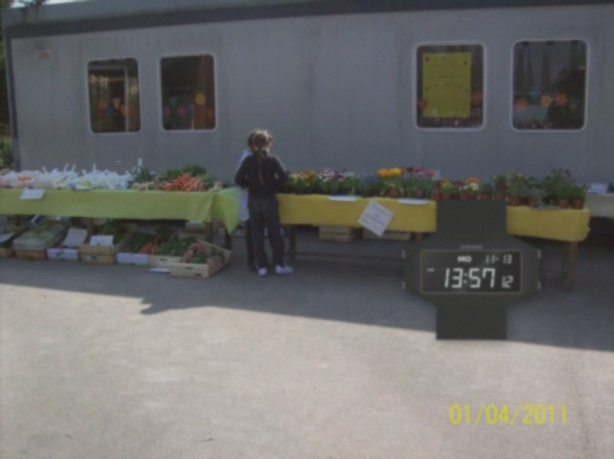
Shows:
13,57
